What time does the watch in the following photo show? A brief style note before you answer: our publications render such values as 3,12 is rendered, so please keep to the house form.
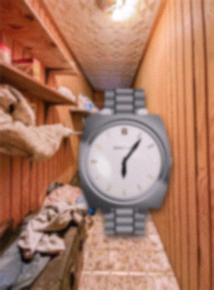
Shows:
6,06
